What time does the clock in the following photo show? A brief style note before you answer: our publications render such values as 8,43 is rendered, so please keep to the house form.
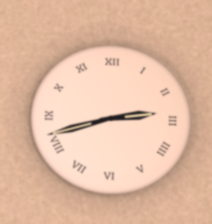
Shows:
2,42
